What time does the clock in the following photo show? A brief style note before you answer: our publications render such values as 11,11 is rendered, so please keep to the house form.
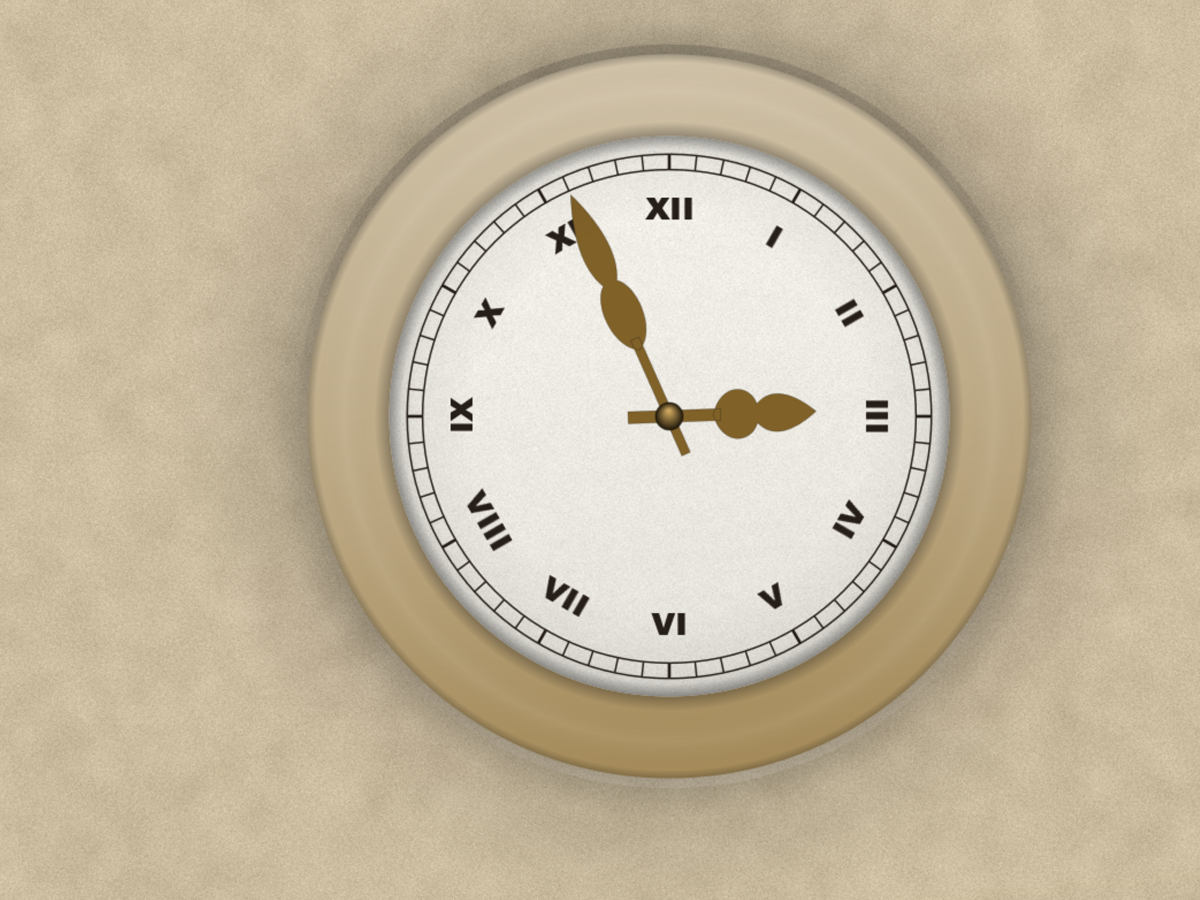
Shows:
2,56
